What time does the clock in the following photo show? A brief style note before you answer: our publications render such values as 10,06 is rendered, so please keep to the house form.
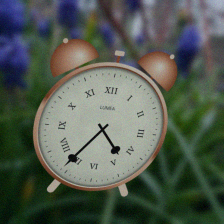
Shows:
4,36
